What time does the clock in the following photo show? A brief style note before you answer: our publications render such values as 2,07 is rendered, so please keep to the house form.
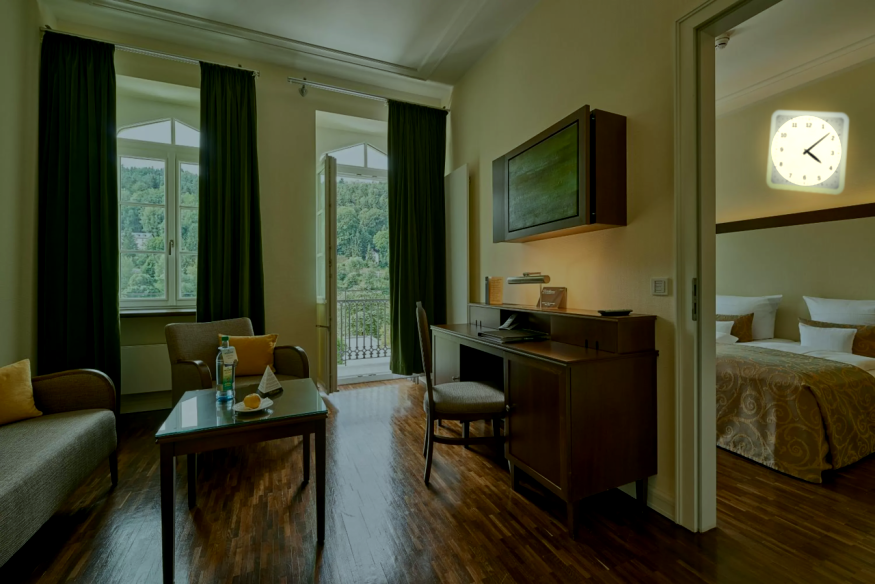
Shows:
4,08
